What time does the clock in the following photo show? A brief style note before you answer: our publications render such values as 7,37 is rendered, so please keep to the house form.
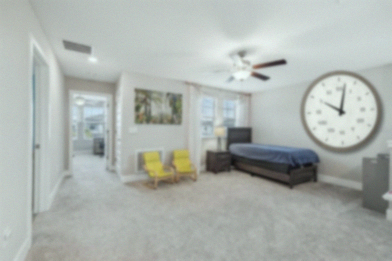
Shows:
10,02
